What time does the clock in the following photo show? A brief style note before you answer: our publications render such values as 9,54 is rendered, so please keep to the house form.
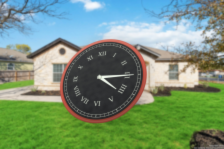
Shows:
4,15
